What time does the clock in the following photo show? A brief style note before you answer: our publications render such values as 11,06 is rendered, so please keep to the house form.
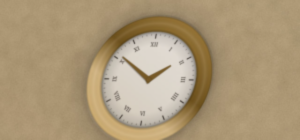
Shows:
1,51
